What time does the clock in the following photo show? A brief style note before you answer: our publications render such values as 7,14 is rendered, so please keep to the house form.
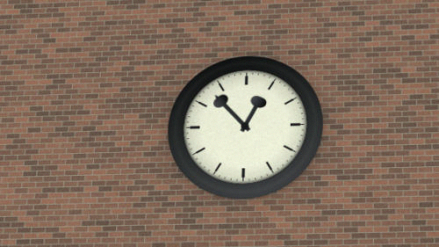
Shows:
12,53
